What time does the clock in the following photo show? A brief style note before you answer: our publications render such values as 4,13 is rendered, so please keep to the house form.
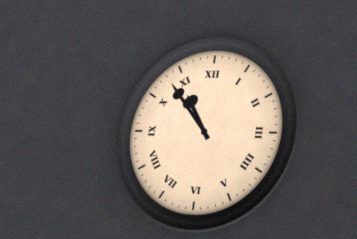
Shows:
10,53
